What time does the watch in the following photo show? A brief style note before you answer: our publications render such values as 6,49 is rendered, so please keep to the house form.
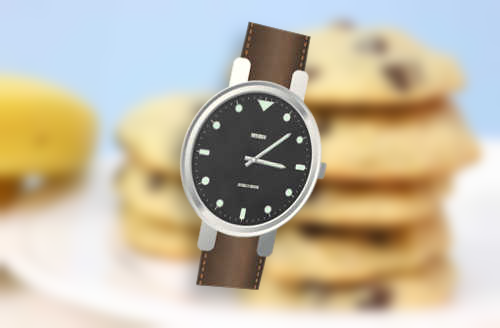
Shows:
3,08
